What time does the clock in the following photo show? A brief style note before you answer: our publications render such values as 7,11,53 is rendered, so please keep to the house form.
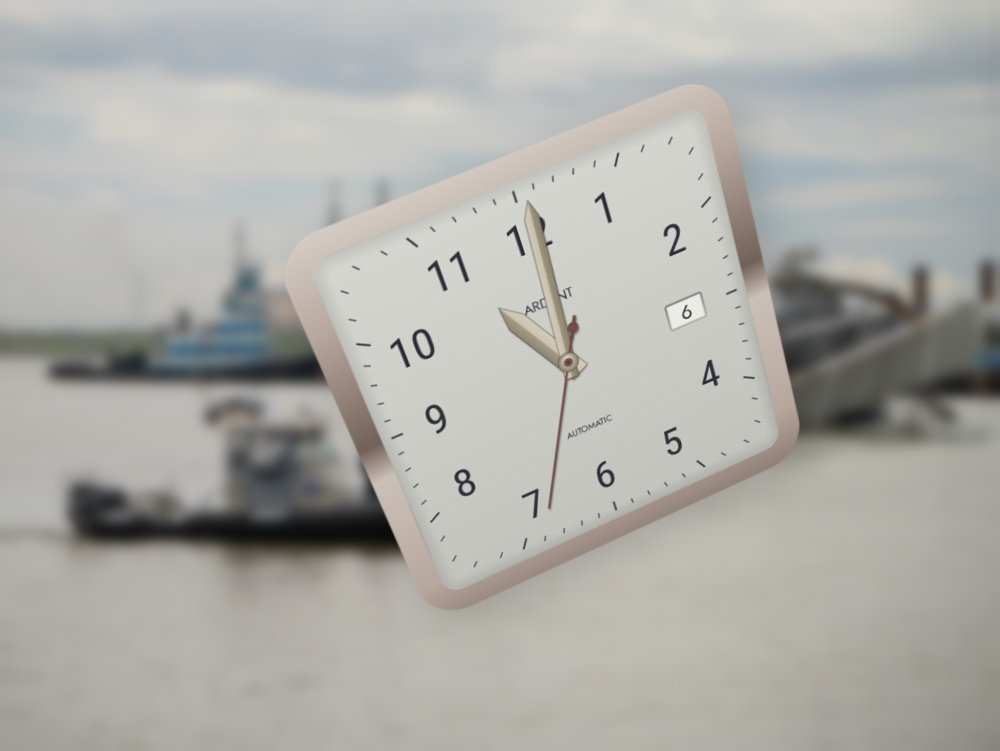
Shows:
11,00,34
